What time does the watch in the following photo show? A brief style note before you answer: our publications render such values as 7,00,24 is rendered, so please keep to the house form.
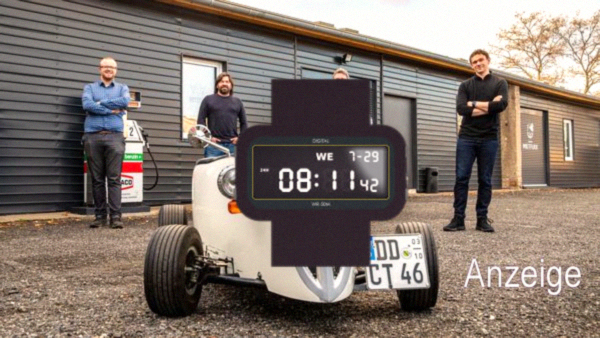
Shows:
8,11,42
